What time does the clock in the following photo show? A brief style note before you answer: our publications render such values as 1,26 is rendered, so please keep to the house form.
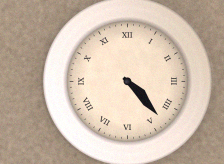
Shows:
4,23
